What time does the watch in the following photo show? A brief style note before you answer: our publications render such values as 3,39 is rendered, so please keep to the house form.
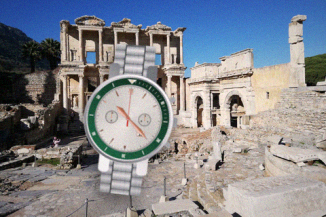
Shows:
10,22
